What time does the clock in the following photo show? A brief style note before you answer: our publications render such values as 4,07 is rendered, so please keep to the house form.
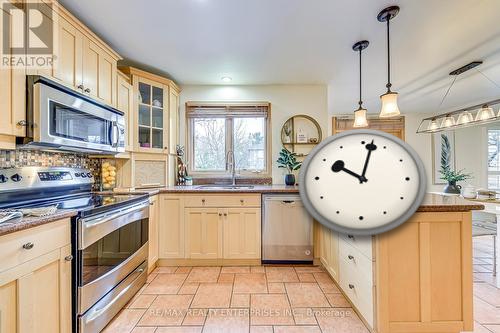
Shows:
10,02
